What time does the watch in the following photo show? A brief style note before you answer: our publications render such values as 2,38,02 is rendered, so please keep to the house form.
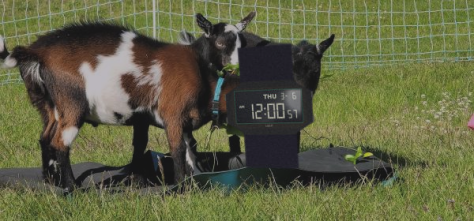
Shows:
12,00,57
